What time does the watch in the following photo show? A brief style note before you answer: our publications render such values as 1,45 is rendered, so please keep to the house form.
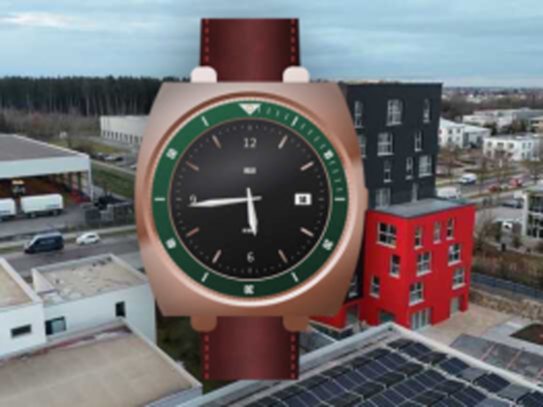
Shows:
5,44
